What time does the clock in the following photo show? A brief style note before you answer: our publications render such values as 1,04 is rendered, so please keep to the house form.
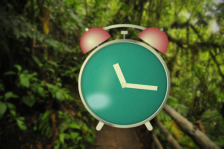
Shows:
11,16
